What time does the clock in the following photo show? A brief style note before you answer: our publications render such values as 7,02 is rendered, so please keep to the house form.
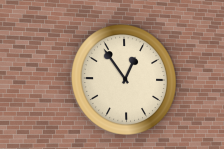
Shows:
12,54
